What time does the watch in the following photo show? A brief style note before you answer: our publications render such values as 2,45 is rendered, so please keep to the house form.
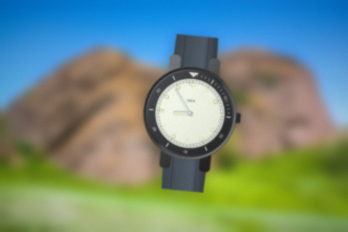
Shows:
8,54
